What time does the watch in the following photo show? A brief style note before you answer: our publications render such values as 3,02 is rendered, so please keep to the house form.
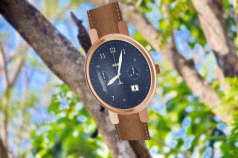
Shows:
8,04
